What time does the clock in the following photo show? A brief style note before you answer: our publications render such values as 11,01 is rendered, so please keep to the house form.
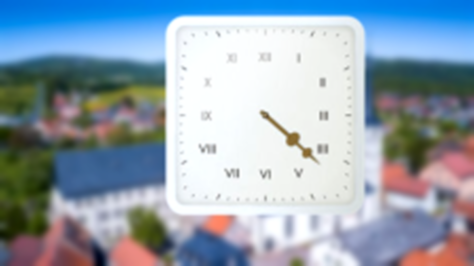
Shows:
4,22
